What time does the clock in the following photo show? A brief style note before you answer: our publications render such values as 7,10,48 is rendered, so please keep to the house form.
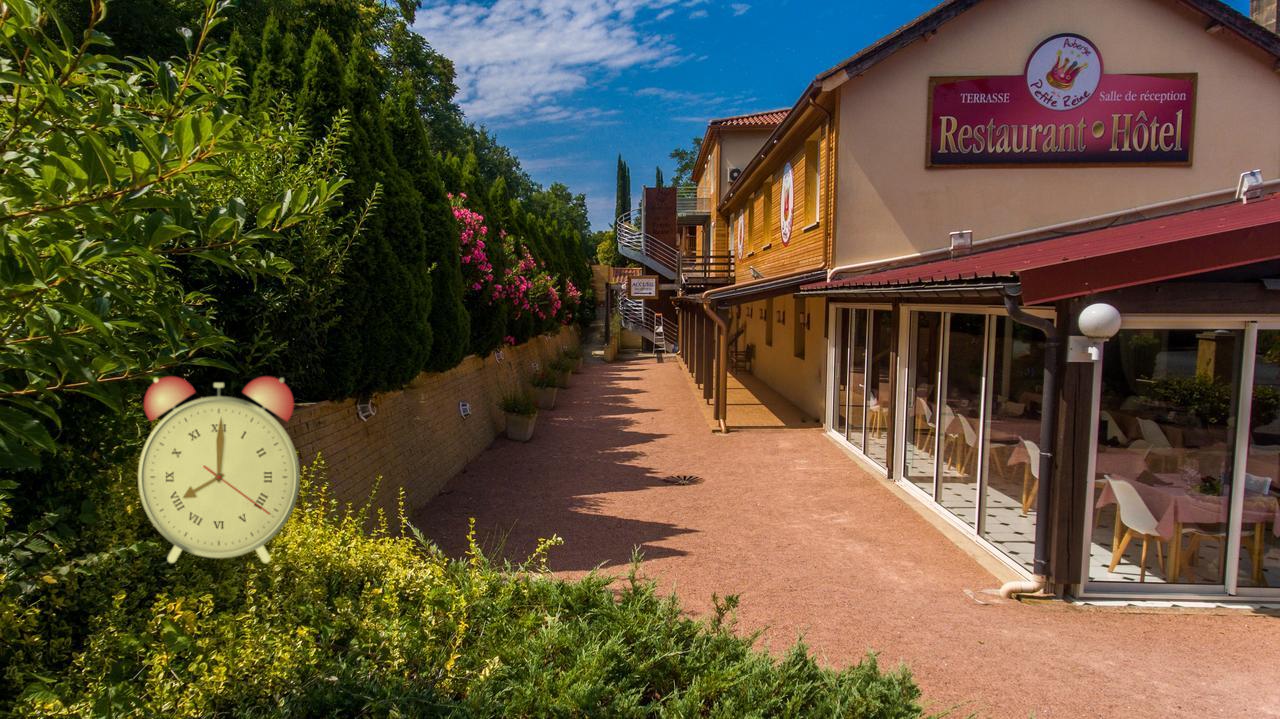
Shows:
8,00,21
